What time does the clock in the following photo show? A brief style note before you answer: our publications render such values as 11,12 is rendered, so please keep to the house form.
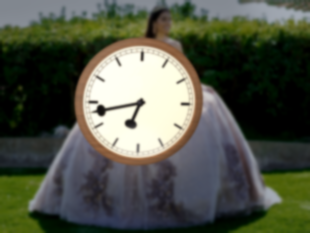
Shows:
6,43
